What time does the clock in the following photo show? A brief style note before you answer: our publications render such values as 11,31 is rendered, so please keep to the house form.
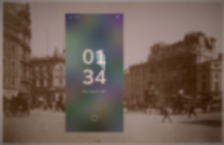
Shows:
1,34
